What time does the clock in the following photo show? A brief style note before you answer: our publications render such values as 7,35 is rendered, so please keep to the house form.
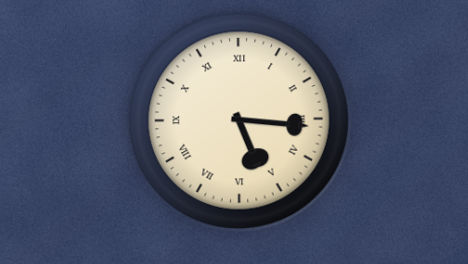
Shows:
5,16
